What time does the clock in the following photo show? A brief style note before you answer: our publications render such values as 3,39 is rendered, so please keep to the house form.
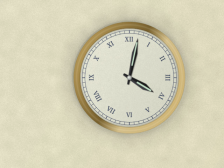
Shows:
4,02
